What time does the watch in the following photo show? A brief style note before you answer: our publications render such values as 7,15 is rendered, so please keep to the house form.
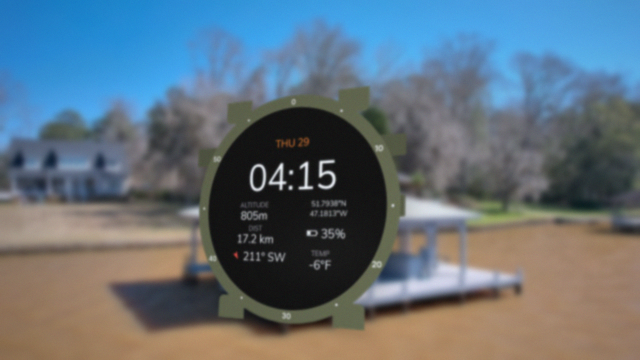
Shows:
4,15
